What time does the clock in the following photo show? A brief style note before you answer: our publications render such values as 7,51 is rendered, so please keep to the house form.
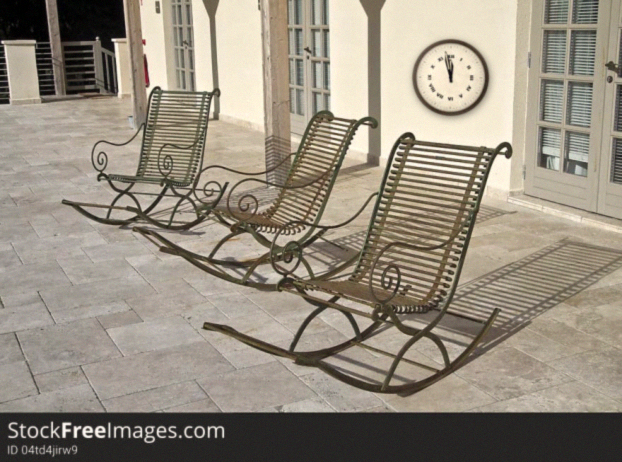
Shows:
11,58
